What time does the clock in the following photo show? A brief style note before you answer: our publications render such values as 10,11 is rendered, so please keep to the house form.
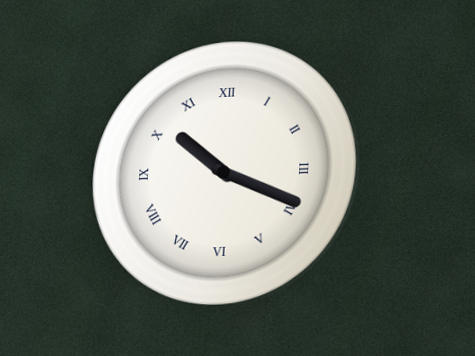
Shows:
10,19
